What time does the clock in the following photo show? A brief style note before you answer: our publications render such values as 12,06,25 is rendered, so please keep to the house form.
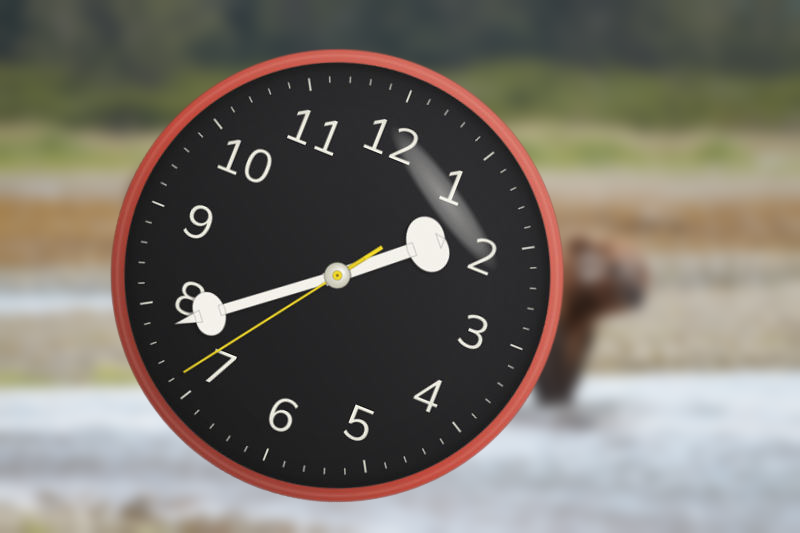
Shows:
1,38,36
